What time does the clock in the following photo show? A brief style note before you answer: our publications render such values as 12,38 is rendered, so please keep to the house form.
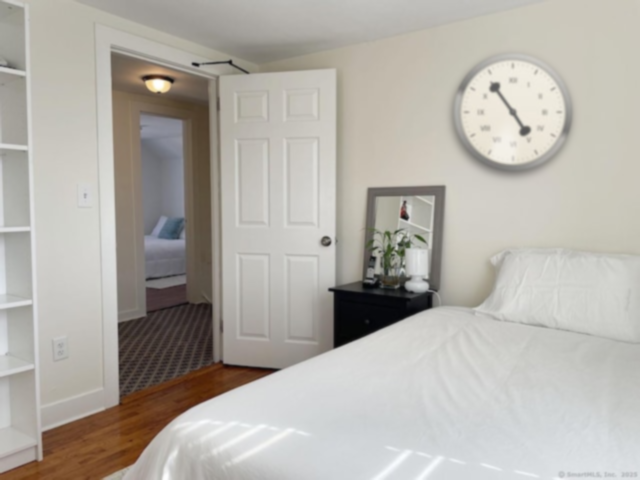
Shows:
4,54
